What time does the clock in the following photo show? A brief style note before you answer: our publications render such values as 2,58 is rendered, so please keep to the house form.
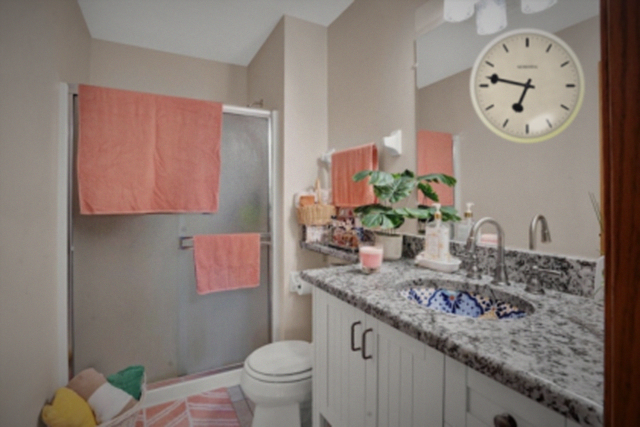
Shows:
6,47
